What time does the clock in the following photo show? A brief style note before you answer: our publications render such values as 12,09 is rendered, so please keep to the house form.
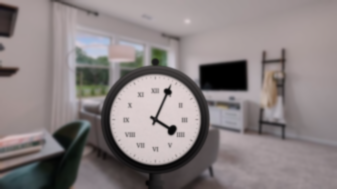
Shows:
4,04
